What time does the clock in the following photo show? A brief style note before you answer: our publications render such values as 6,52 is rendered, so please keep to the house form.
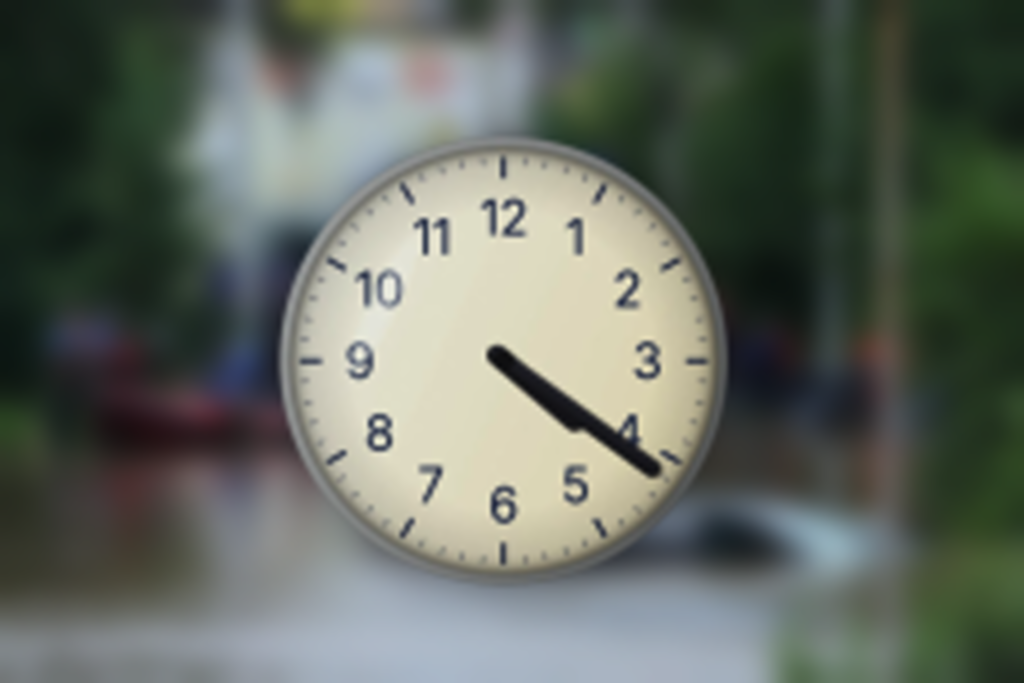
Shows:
4,21
